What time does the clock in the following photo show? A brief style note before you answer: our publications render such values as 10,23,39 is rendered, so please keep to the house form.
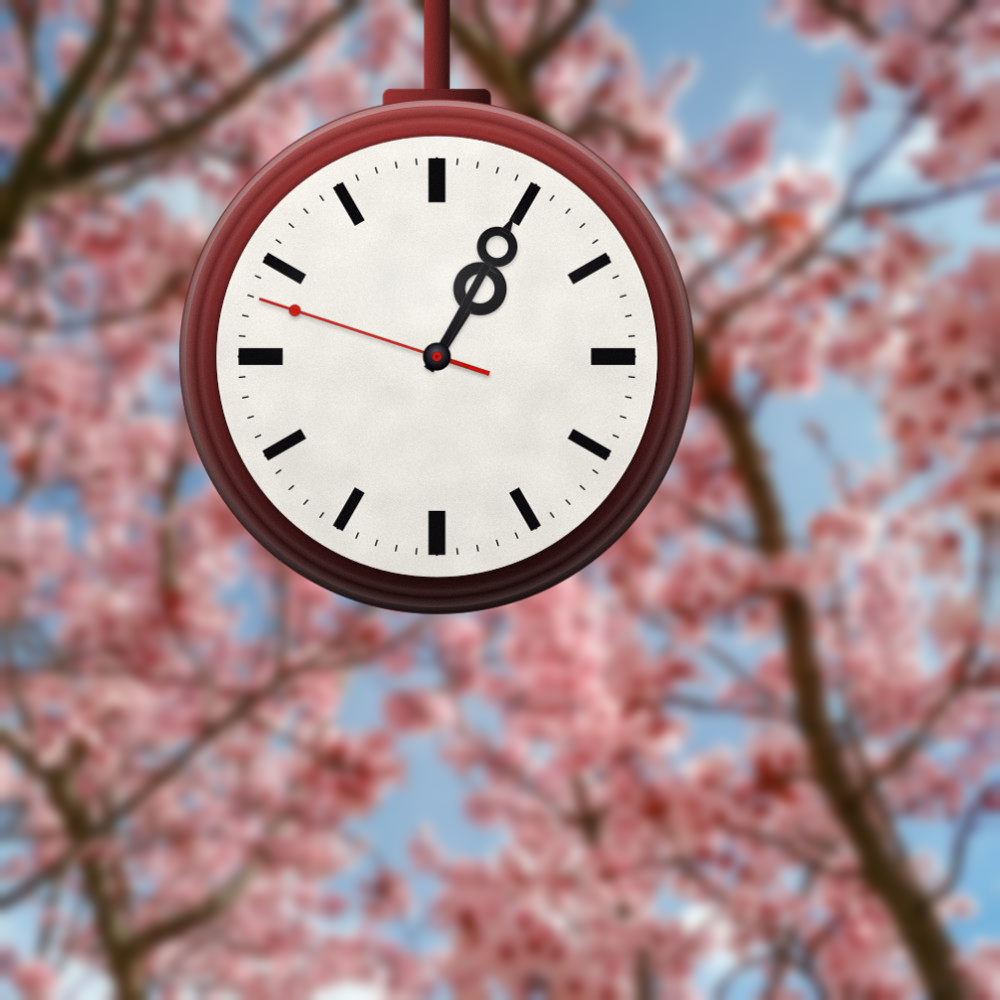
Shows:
1,04,48
